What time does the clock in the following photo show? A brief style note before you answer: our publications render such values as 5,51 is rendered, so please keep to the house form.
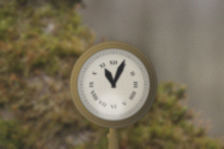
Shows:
11,04
